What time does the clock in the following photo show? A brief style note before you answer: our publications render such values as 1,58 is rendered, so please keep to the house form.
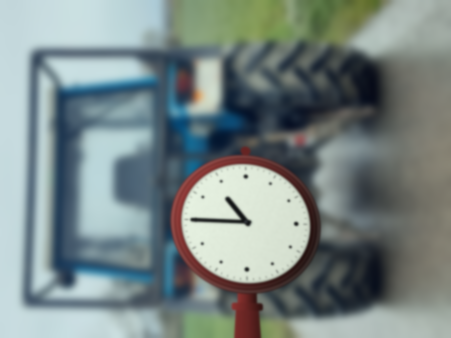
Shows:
10,45
